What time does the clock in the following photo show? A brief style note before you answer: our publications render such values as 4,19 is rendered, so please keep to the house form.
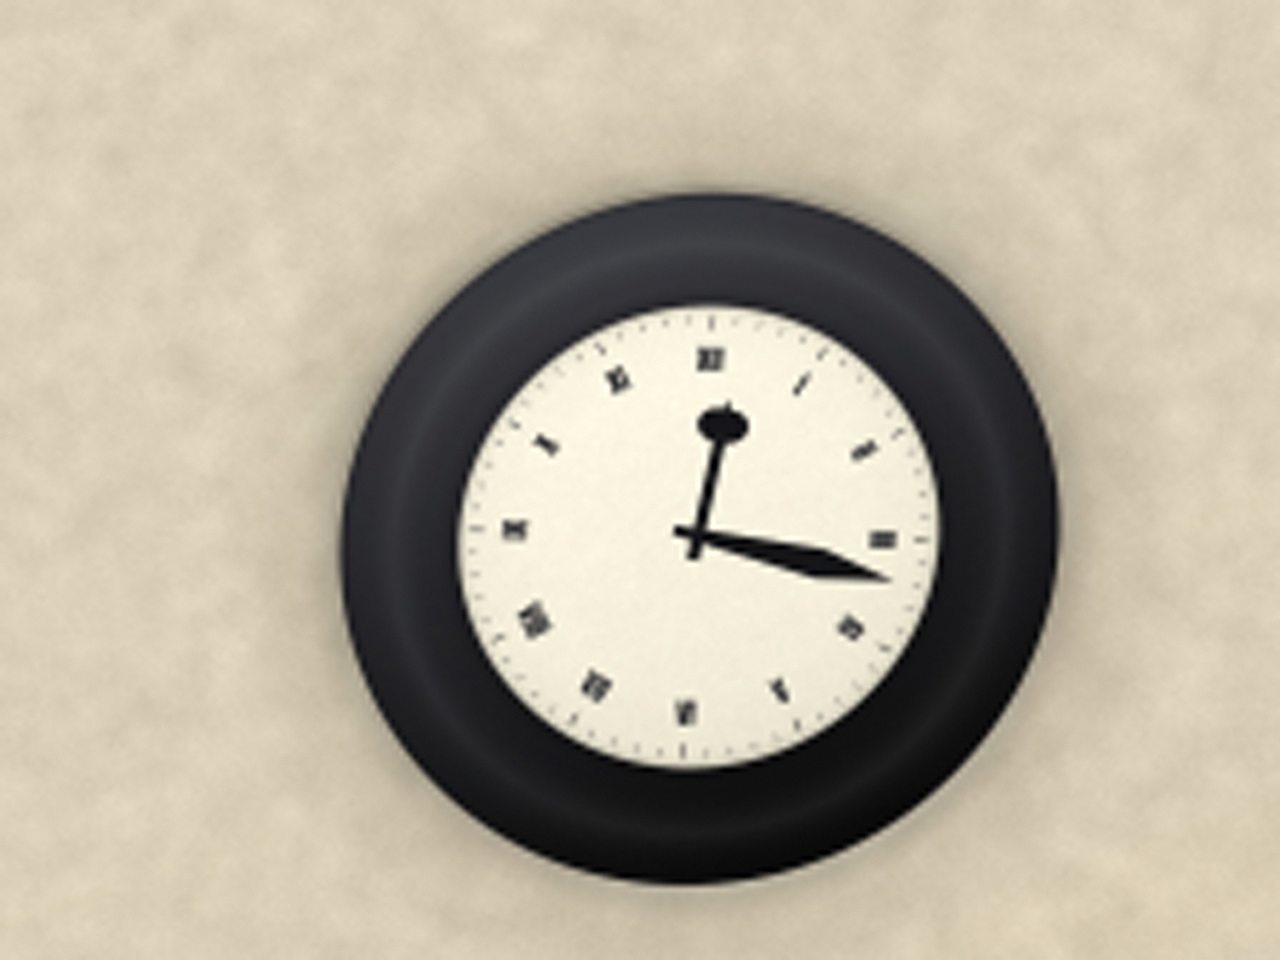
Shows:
12,17
